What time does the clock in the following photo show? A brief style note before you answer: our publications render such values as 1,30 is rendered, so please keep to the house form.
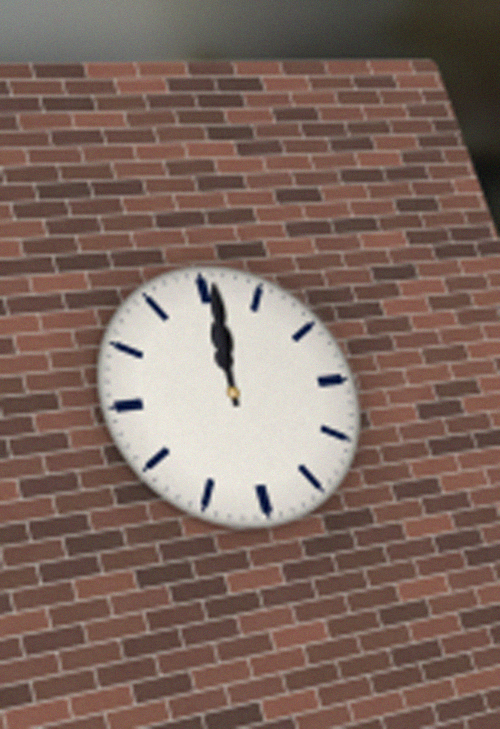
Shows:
12,01
